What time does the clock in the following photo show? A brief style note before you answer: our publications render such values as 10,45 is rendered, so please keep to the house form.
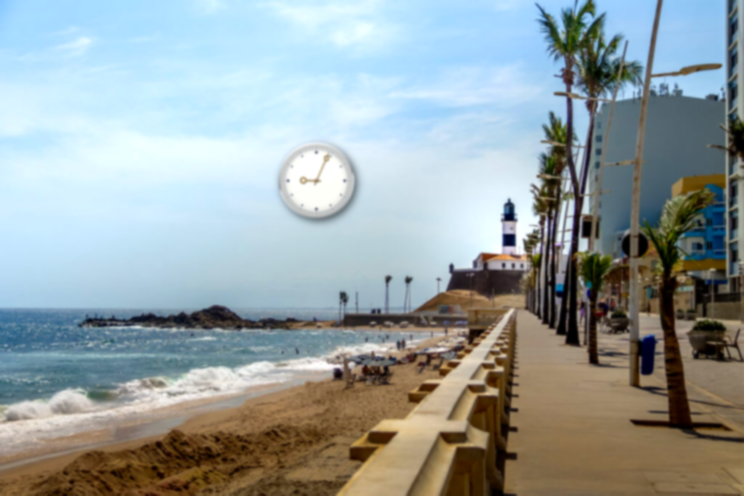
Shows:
9,04
